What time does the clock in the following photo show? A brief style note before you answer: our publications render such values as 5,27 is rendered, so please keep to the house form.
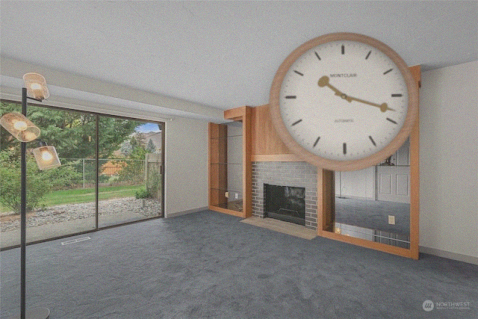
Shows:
10,18
